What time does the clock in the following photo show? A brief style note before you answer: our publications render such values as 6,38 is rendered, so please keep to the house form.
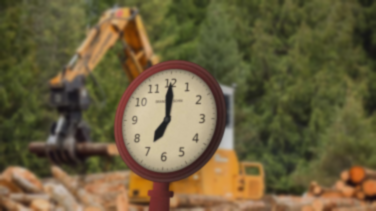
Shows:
7,00
